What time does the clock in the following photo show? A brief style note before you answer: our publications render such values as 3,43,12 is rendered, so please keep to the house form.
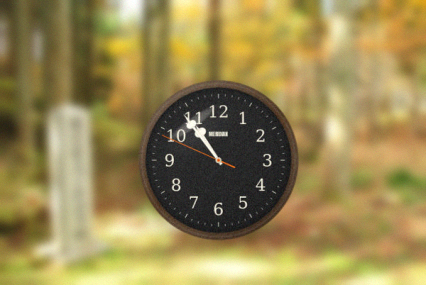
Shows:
10,53,49
